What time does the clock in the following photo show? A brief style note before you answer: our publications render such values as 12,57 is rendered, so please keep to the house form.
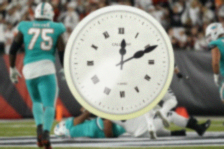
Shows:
12,11
